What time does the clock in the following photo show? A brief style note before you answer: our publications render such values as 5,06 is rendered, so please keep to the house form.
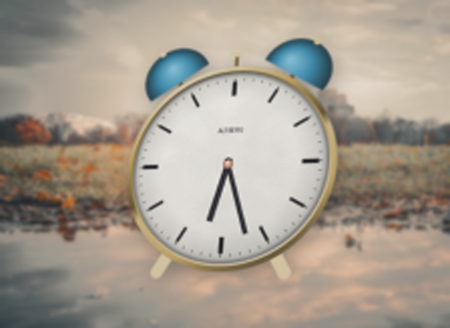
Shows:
6,27
